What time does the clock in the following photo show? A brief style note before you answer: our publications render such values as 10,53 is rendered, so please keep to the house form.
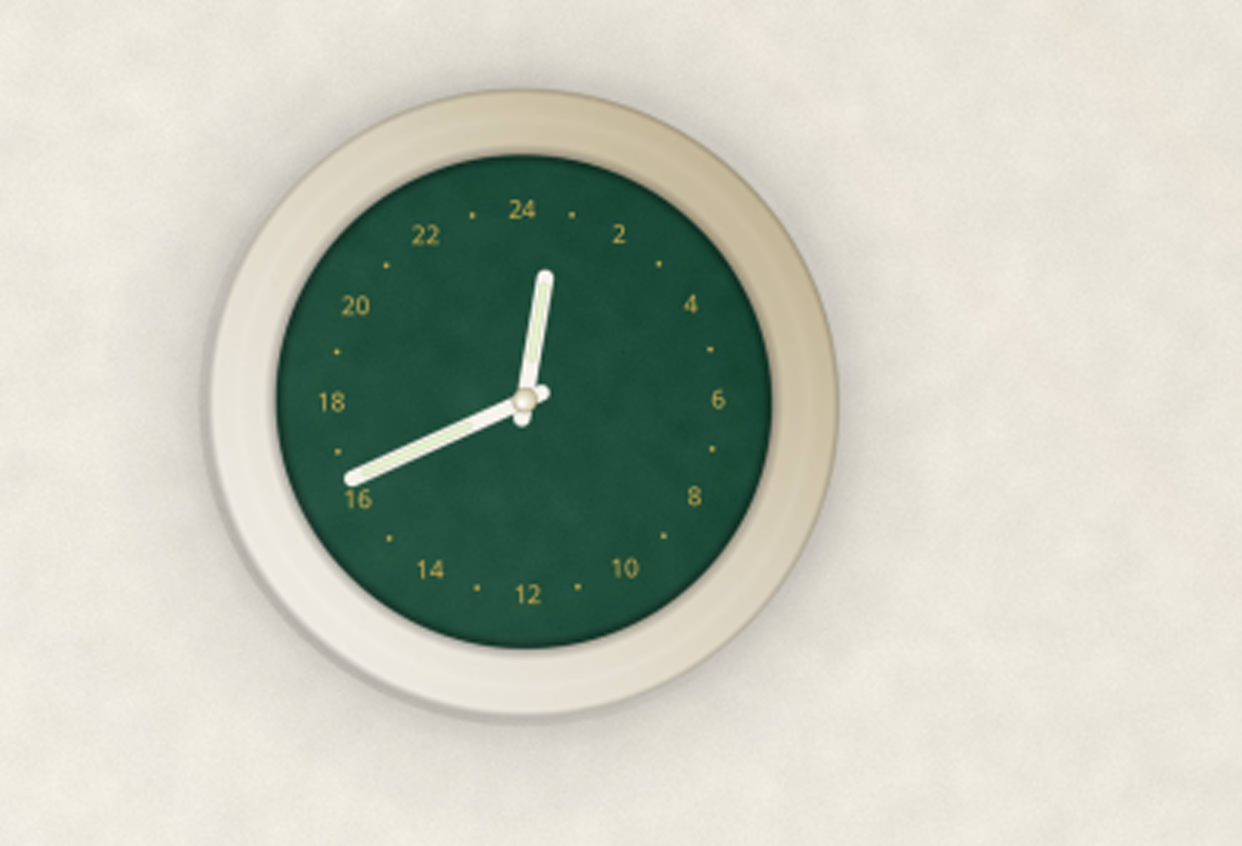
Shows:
0,41
